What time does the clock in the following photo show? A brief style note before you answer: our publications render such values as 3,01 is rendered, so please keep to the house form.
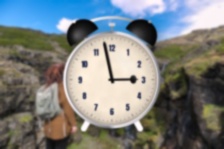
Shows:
2,58
